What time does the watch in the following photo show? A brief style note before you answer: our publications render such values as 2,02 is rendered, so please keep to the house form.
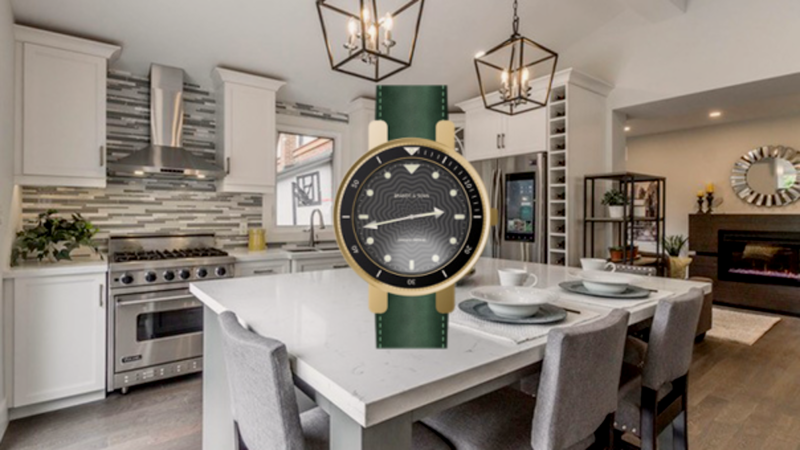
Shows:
2,43
